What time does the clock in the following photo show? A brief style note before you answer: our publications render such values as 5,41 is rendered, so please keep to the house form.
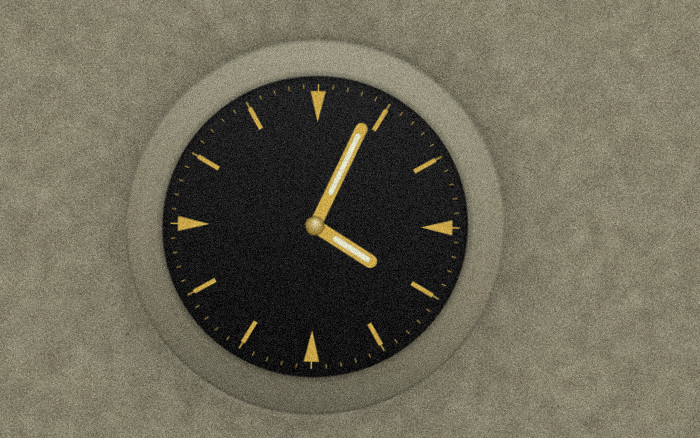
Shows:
4,04
